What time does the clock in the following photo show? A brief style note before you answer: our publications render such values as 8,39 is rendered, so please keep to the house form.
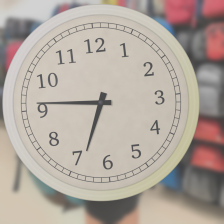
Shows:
6,46
